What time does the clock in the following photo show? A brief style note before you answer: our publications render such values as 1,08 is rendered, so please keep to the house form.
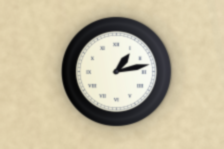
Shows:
1,13
